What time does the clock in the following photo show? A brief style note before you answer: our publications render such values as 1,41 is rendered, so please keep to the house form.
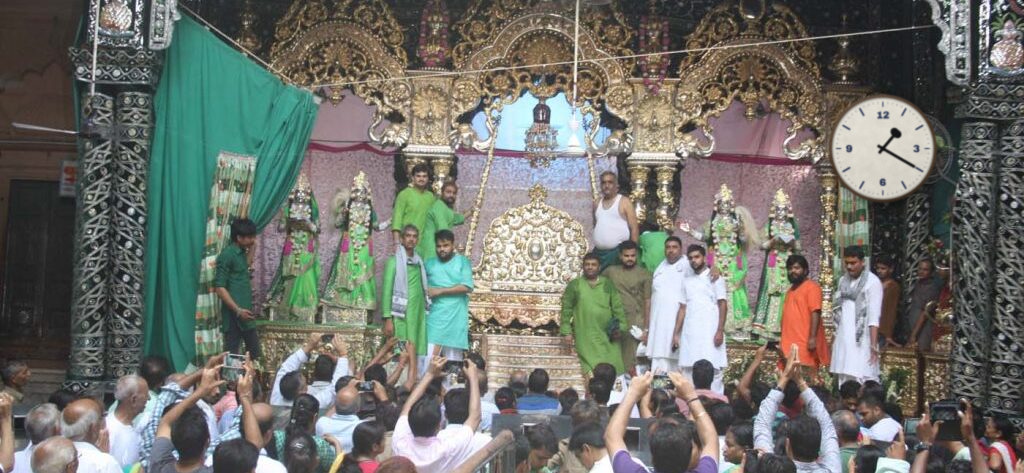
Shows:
1,20
